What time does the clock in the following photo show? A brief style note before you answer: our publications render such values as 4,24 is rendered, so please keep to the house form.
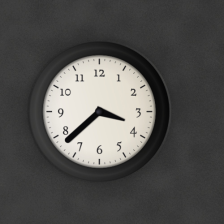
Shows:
3,38
